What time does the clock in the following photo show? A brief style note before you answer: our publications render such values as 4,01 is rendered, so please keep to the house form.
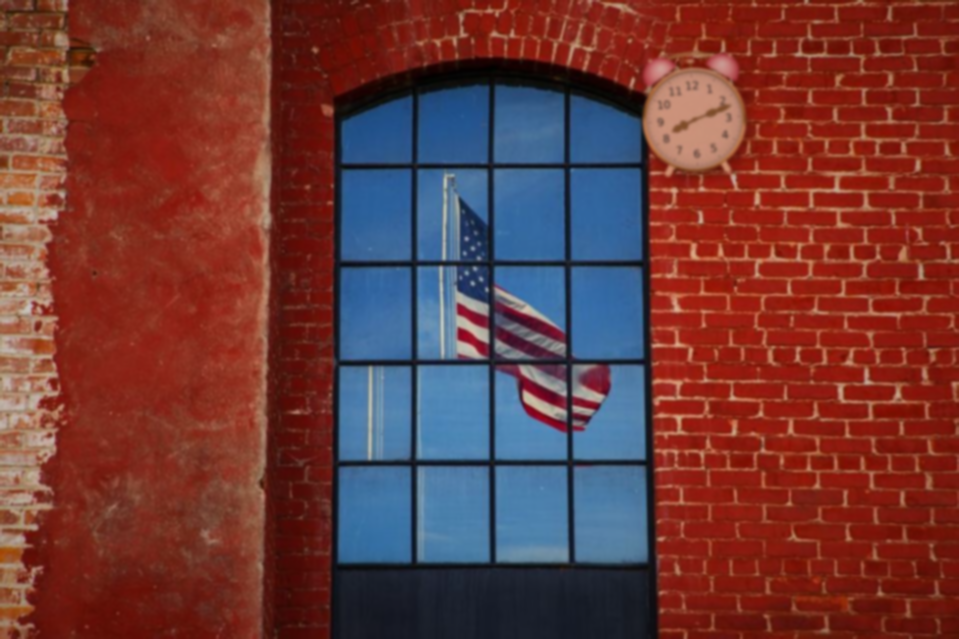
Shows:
8,12
